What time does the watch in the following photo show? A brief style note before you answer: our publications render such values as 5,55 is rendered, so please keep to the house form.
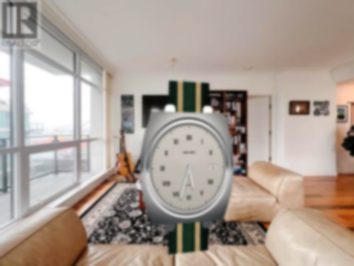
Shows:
5,33
